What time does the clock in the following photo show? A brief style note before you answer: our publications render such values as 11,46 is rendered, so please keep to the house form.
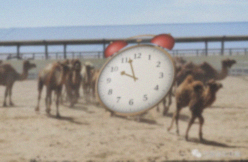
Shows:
9,57
